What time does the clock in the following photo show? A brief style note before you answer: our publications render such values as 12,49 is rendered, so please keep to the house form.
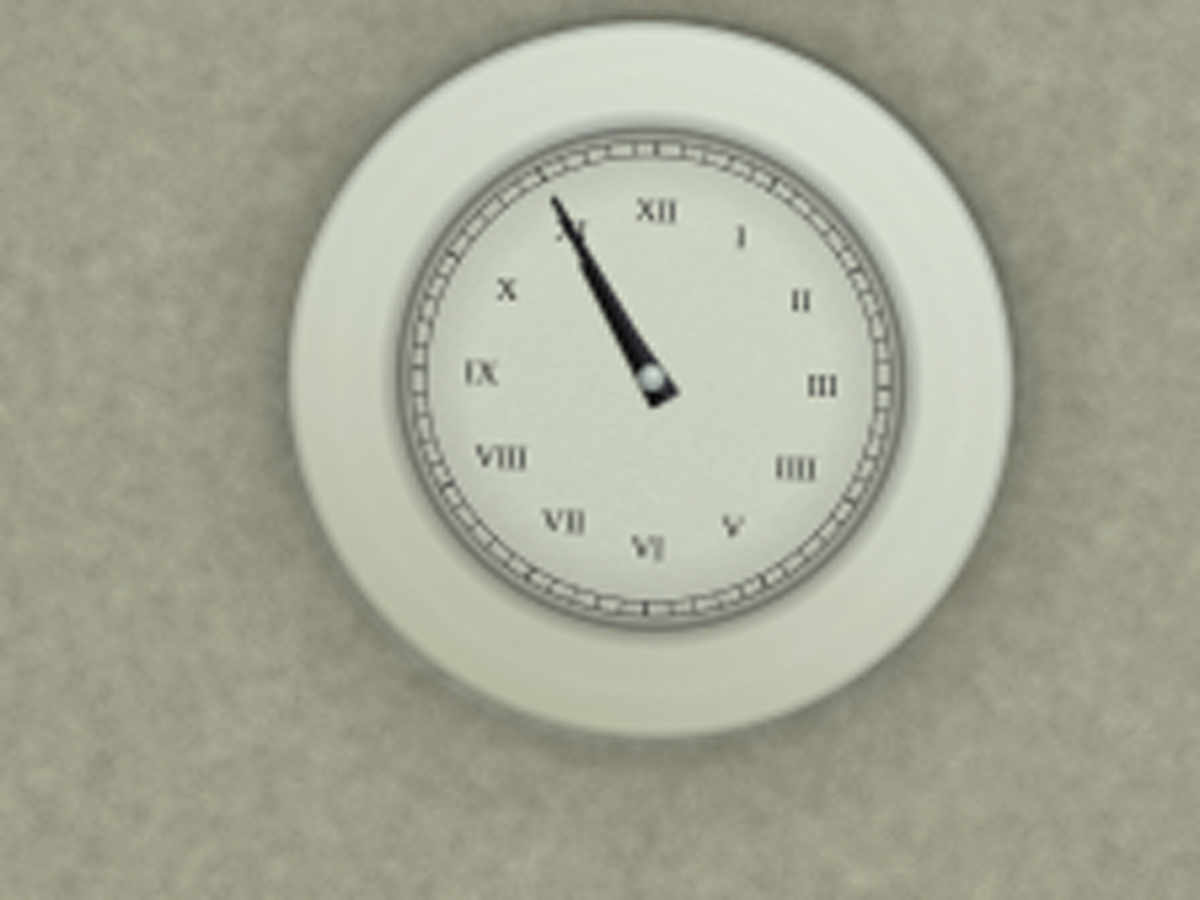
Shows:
10,55
